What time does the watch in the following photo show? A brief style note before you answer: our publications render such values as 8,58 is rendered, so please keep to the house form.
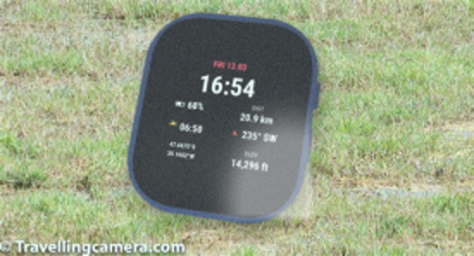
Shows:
16,54
